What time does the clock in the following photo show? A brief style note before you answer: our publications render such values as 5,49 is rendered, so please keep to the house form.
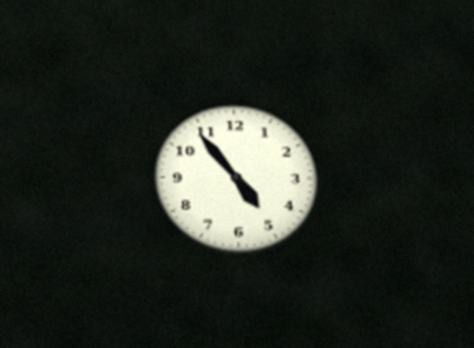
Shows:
4,54
